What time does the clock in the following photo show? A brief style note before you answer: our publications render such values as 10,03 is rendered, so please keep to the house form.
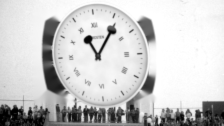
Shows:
11,06
